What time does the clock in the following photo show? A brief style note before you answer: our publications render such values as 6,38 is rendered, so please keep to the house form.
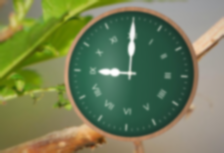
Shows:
9,00
